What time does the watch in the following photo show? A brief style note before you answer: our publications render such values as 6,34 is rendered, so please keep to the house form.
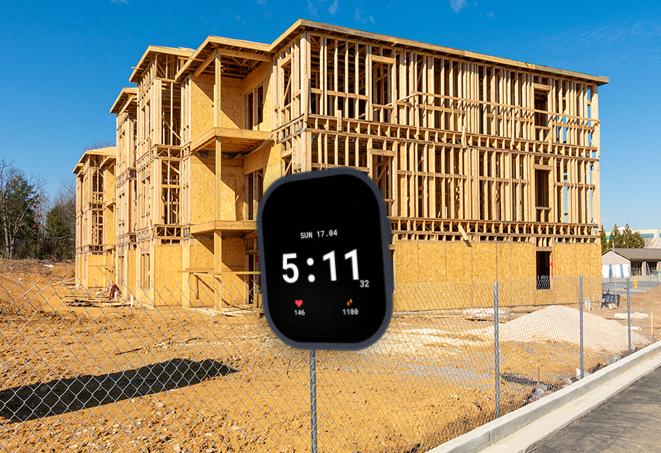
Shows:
5,11
